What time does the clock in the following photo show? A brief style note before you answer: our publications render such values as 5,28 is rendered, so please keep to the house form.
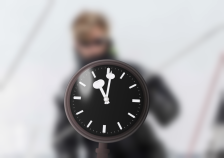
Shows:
11,01
